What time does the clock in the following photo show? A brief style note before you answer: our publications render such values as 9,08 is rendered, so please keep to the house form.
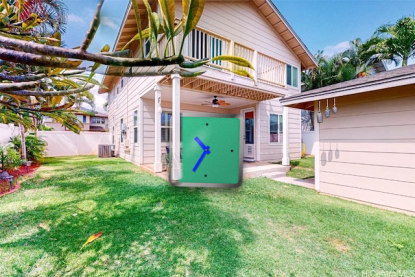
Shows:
10,35
